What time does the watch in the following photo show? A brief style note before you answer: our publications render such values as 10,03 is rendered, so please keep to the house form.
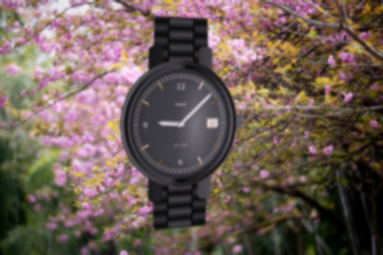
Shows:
9,08
